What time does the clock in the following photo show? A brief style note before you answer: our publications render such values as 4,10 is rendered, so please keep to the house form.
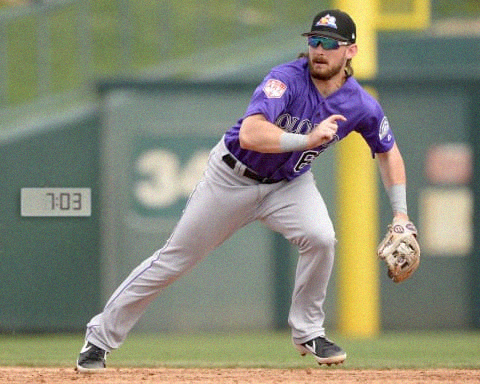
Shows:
7,03
